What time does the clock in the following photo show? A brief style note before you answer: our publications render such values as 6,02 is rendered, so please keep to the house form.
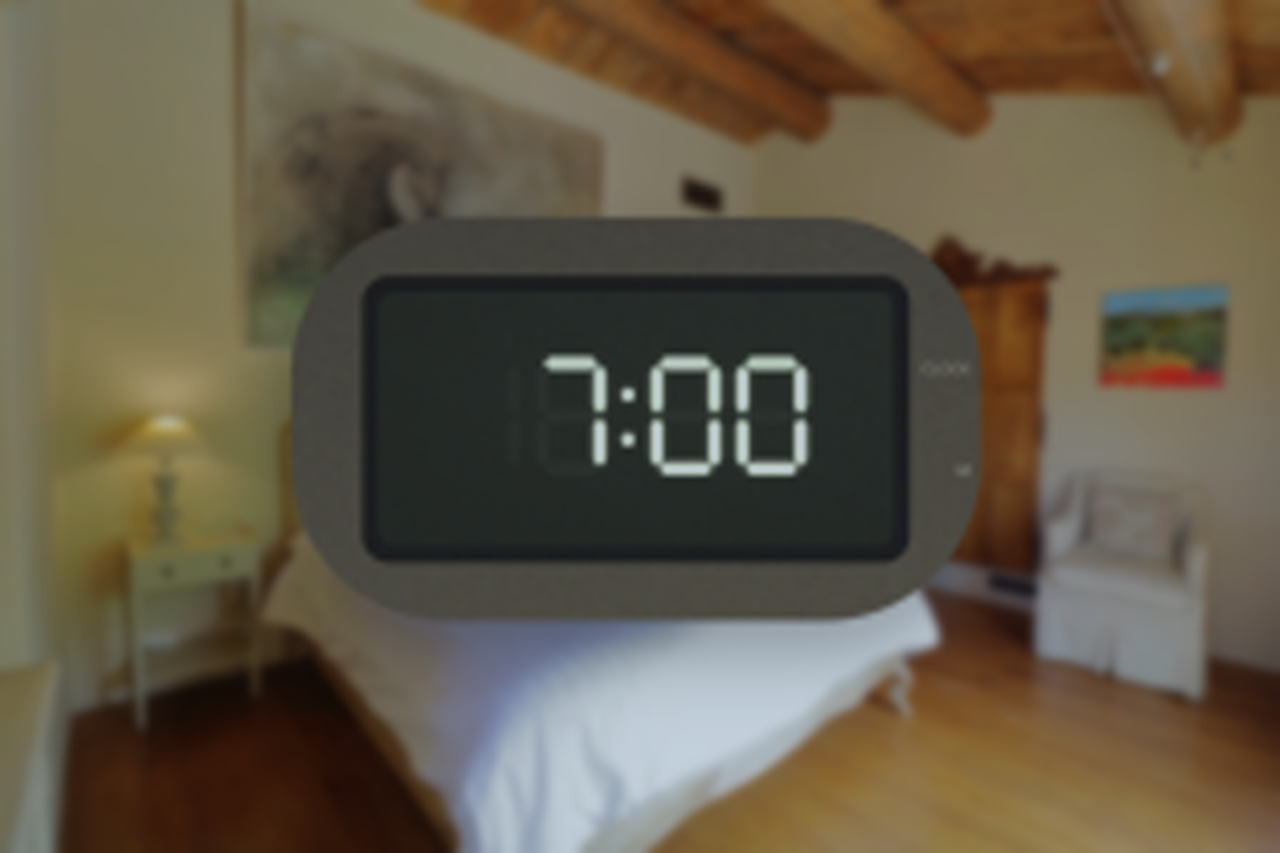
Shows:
7,00
